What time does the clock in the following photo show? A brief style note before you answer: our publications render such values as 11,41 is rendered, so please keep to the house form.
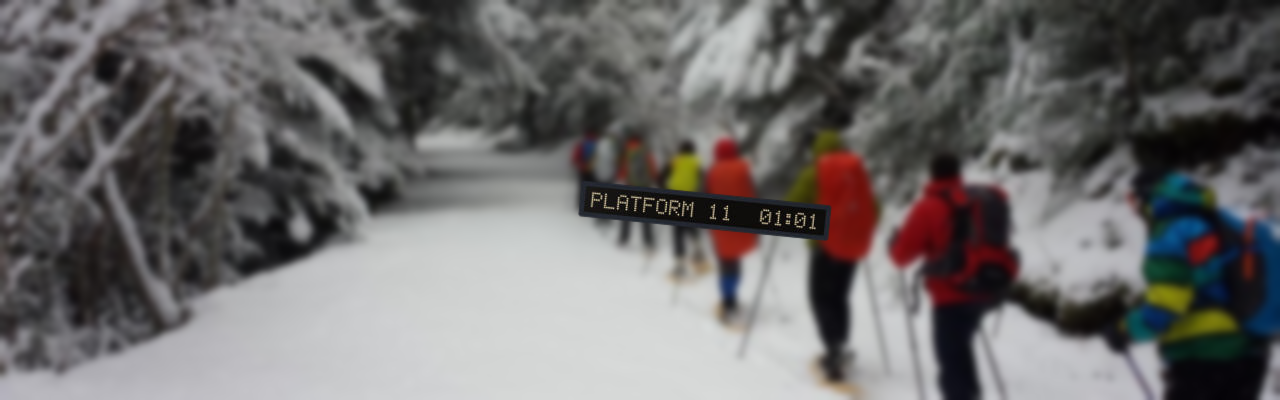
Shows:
1,01
